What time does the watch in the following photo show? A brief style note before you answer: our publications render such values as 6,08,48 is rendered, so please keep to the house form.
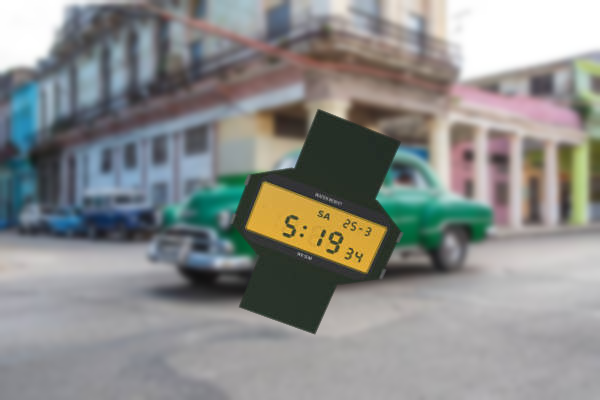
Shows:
5,19,34
